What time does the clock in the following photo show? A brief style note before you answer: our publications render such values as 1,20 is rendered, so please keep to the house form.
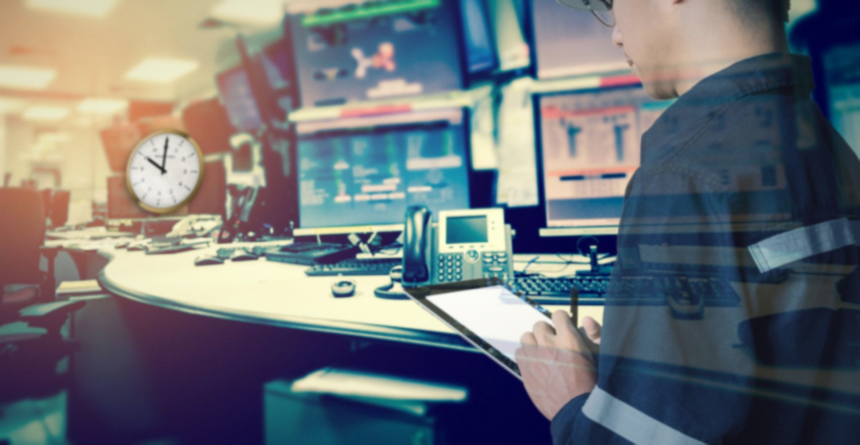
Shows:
10,00
